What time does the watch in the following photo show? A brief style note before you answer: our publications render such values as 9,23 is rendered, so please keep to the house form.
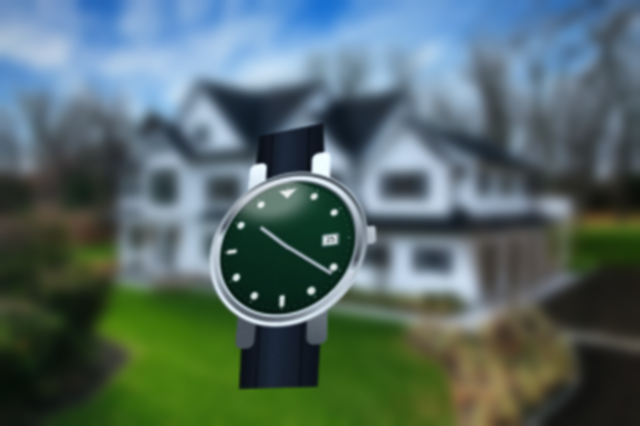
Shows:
10,21
